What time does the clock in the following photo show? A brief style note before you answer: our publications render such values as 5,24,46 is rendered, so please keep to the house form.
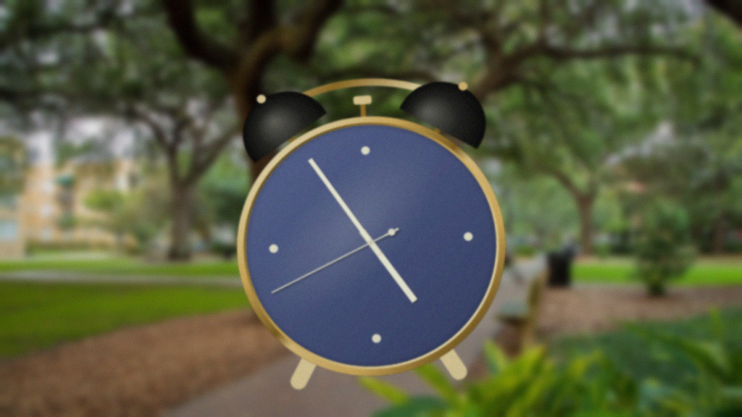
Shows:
4,54,41
